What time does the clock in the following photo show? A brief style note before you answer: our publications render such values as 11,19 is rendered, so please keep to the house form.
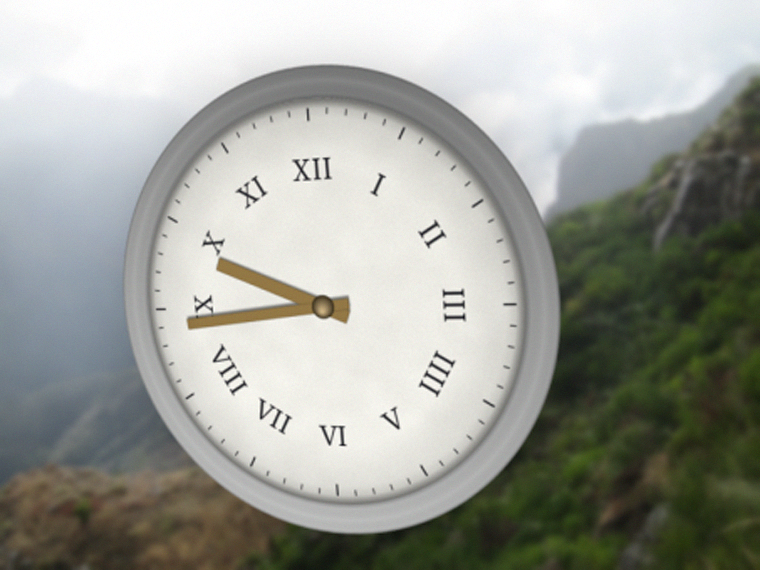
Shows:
9,44
